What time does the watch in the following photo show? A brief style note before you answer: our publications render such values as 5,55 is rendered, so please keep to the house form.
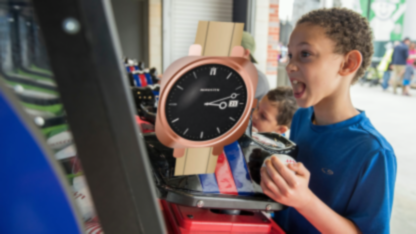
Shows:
3,12
